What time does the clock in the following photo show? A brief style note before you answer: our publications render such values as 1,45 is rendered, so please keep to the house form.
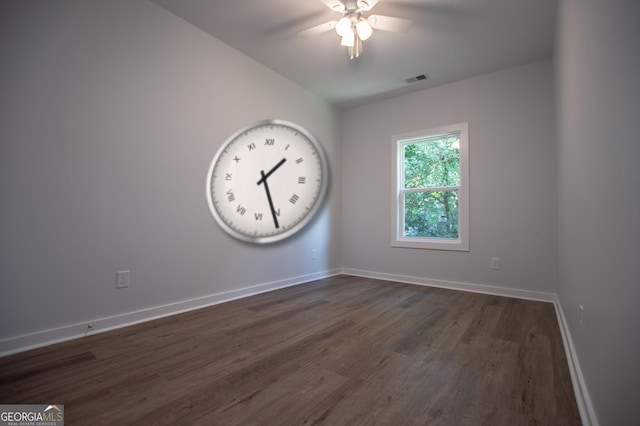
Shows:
1,26
